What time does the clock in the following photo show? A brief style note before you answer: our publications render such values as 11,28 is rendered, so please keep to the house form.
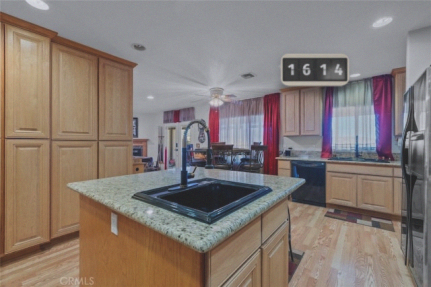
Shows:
16,14
